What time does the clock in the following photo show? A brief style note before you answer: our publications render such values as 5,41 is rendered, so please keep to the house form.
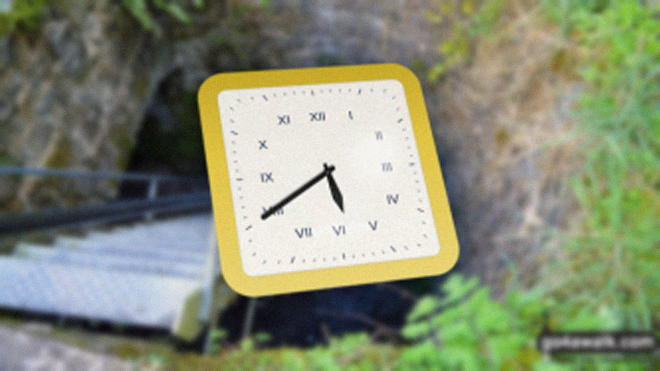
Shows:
5,40
